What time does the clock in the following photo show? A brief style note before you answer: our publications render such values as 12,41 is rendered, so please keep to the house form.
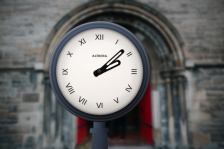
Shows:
2,08
